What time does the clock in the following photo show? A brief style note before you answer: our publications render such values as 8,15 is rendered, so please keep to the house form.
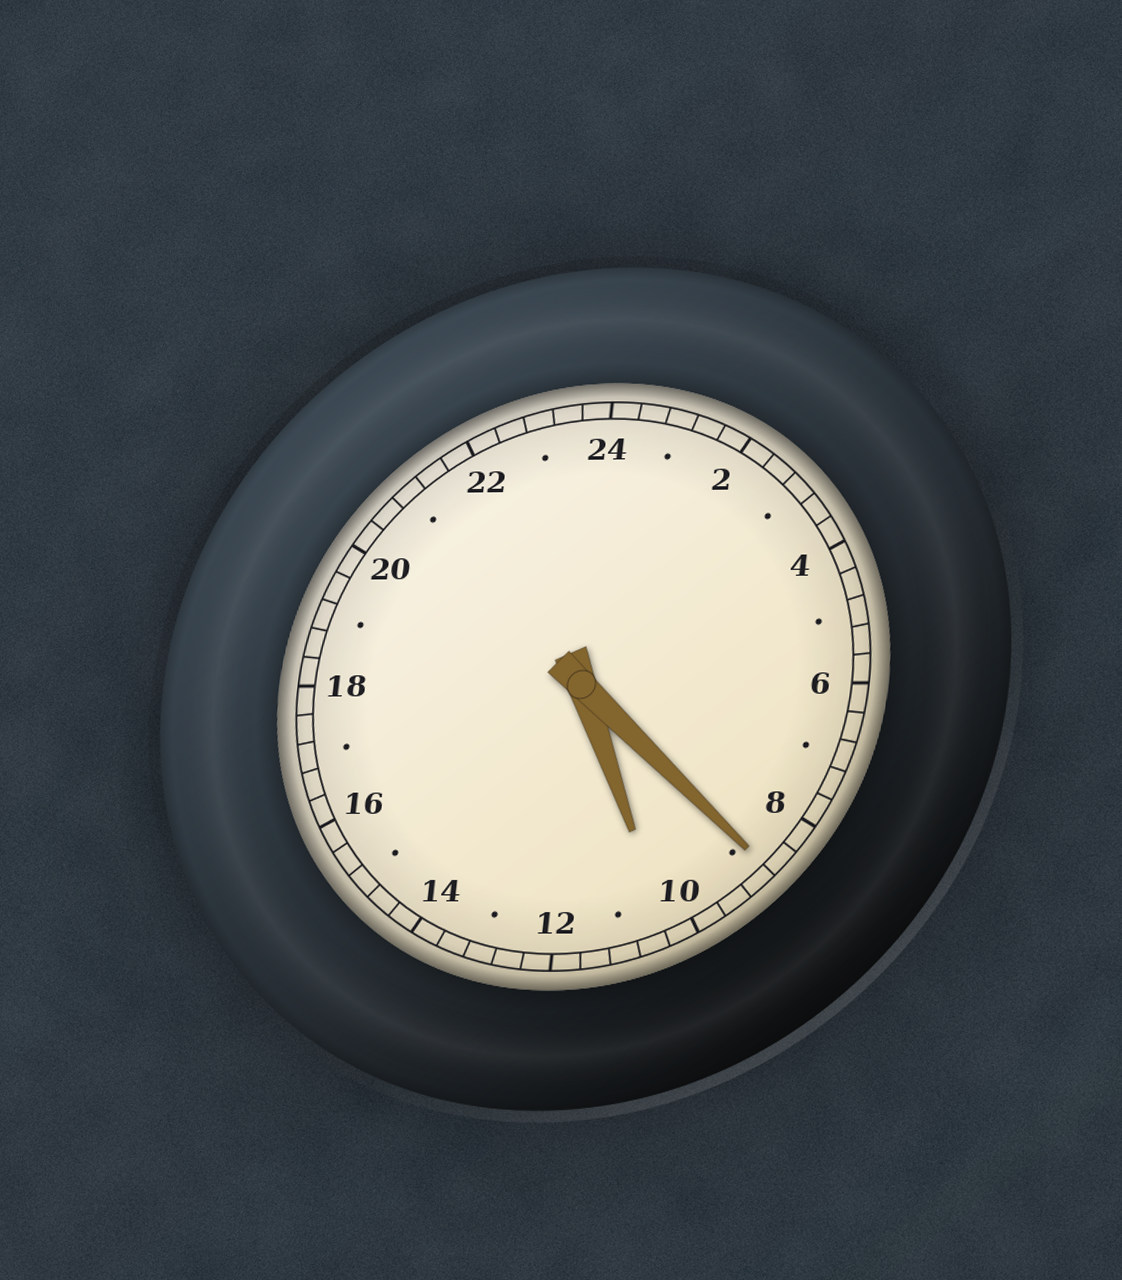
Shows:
10,22
